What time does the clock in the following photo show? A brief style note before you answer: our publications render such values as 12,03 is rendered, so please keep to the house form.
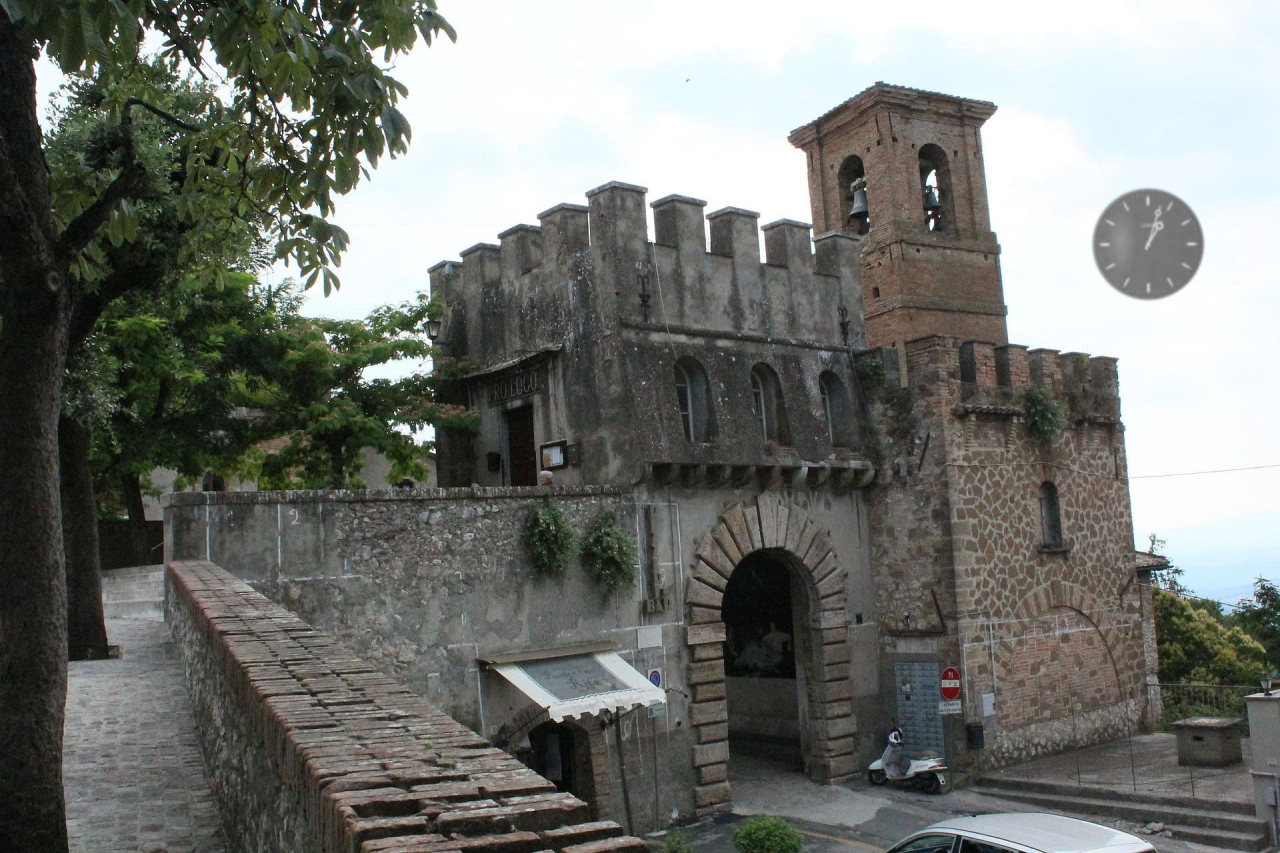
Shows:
1,03
